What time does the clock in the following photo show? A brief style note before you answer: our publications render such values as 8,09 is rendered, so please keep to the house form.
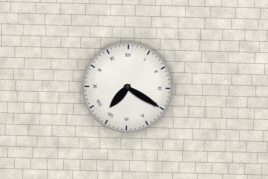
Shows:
7,20
